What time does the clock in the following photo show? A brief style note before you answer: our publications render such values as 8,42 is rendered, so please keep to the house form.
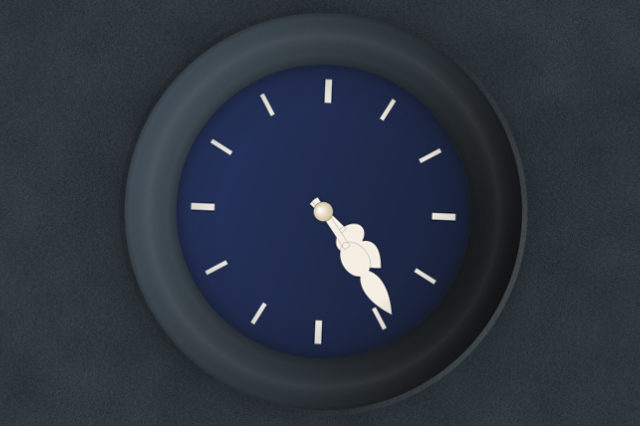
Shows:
4,24
